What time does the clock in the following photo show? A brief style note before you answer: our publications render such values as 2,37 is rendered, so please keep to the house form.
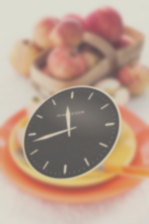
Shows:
11,43
